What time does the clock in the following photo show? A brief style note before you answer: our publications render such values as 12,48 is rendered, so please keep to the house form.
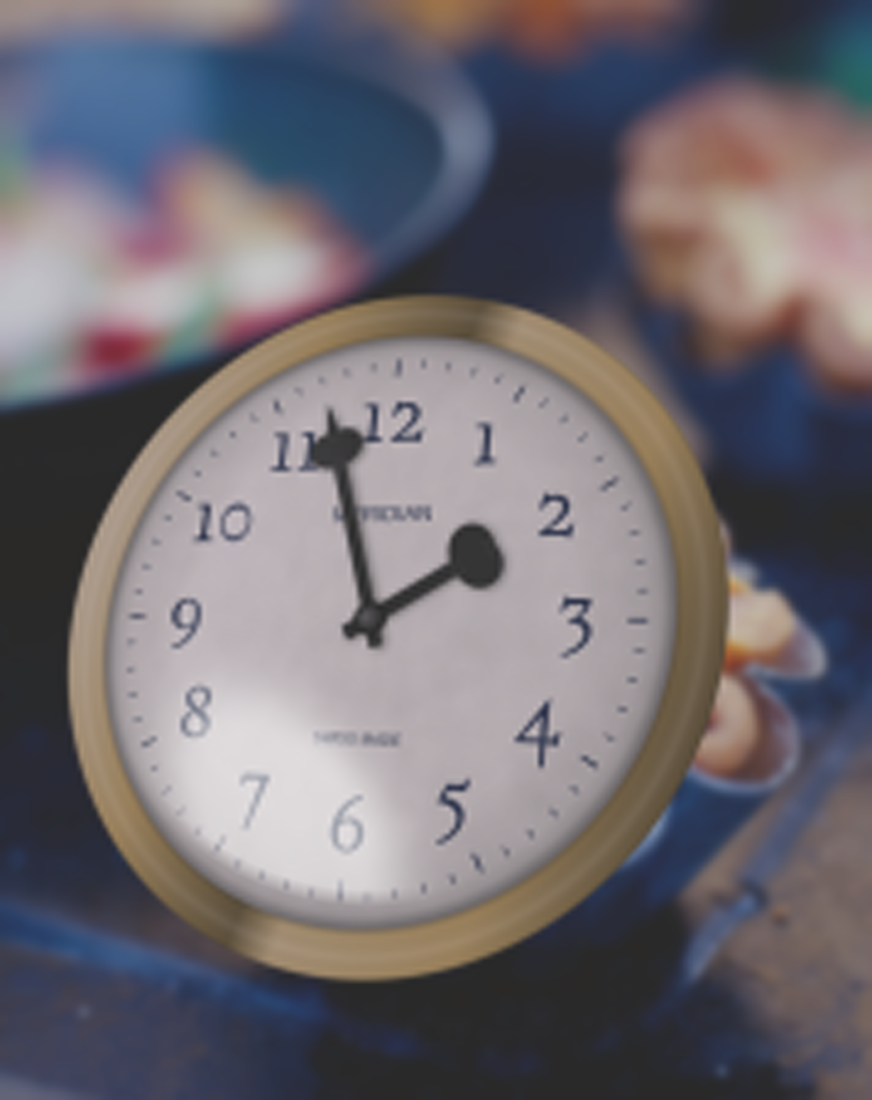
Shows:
1,57
